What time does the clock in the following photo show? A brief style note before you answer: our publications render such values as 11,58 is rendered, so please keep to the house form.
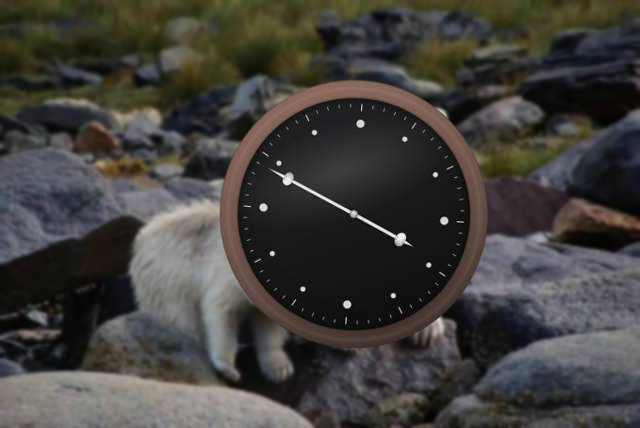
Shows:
3,49
